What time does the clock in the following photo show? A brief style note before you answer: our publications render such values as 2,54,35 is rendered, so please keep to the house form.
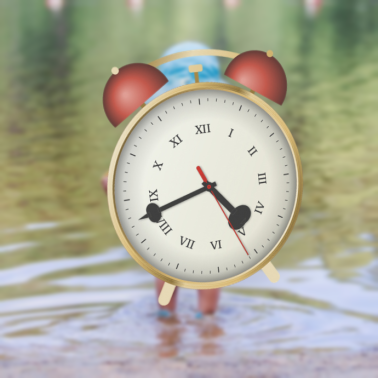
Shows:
4,42,26
